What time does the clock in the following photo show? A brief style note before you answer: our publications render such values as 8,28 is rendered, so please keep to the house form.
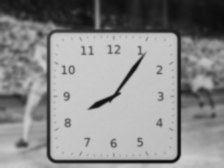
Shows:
8,06
